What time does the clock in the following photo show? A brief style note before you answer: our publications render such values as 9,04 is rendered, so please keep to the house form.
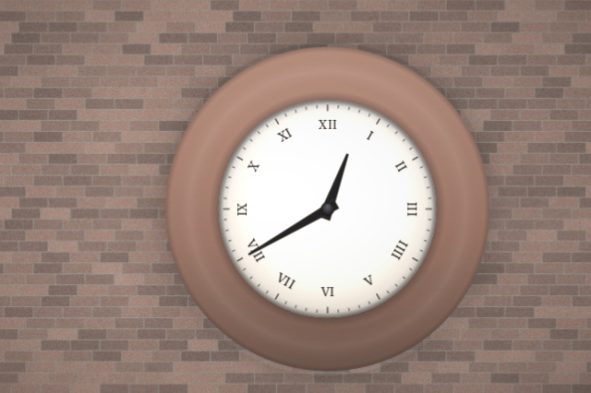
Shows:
12,40
